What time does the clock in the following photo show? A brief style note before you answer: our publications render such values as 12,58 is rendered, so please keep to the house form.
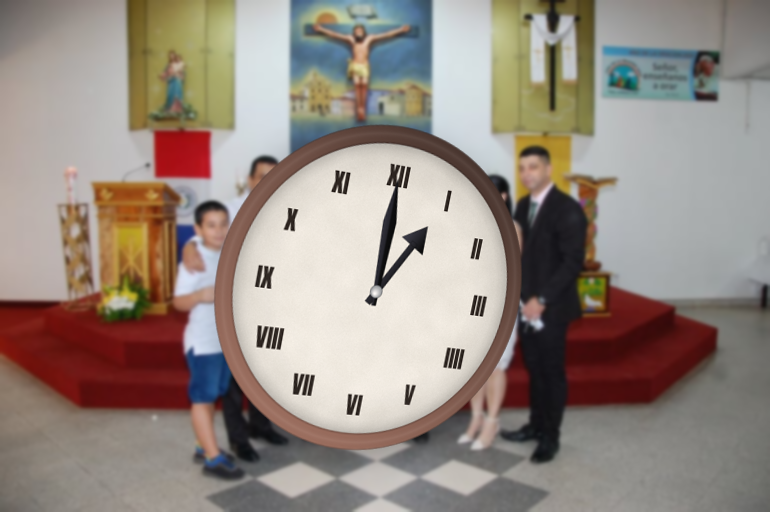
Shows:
1,00
